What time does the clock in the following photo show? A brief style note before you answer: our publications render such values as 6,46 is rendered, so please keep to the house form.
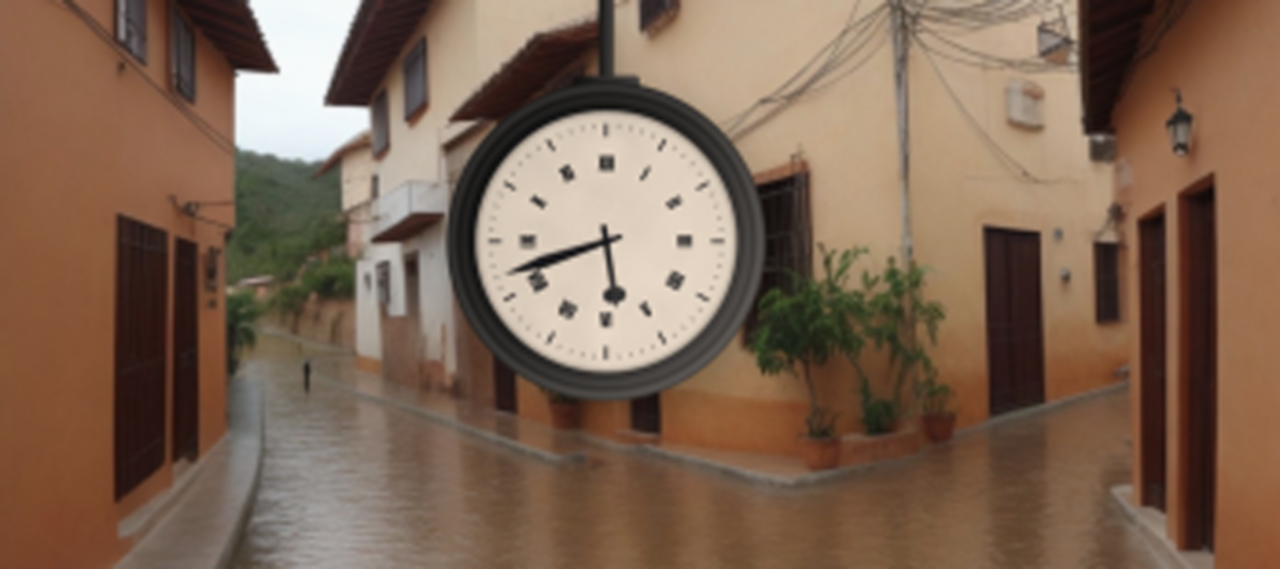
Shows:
5,42
